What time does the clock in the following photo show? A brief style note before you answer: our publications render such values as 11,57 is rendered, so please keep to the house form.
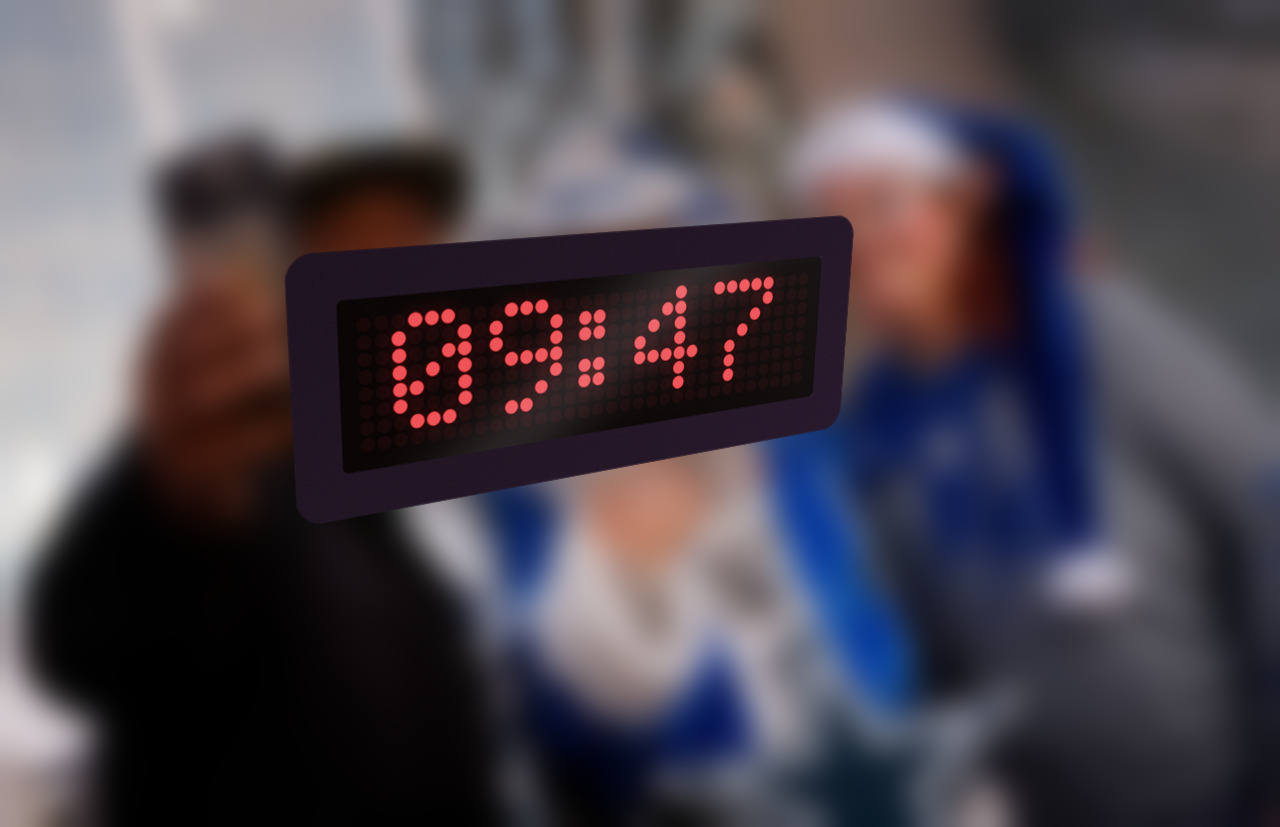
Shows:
9,47
